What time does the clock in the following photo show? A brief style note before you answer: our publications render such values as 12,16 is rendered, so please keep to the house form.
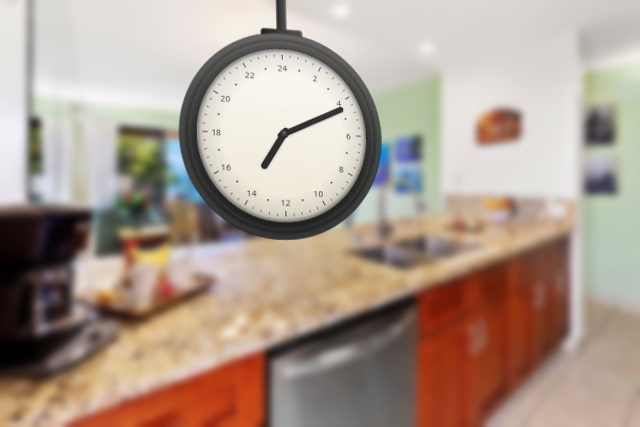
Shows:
14,11
